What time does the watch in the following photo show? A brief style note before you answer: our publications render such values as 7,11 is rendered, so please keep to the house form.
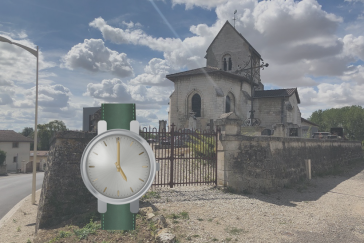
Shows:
5,00
